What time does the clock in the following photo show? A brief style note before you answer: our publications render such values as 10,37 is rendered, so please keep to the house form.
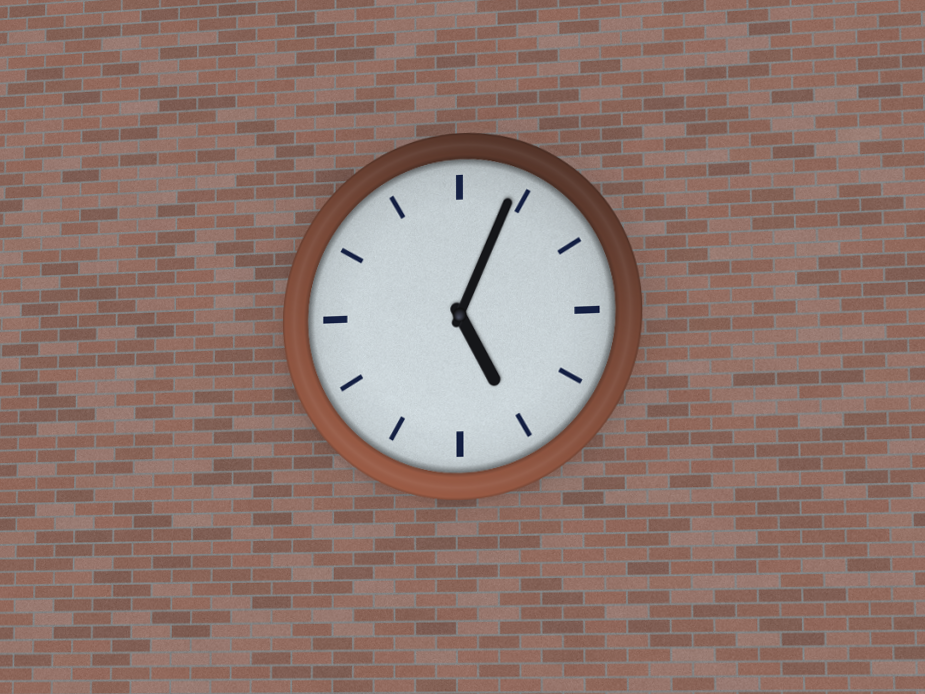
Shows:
5,04
